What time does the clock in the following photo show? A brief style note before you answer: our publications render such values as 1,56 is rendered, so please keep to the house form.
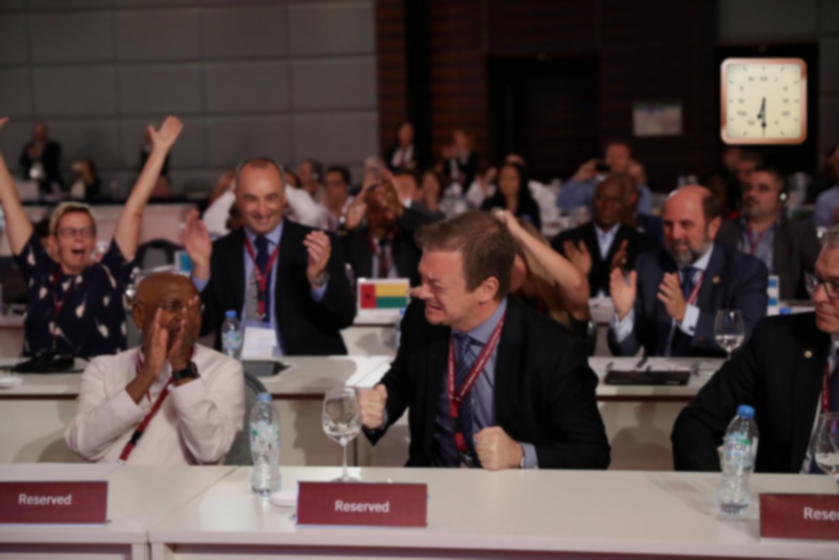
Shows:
6,30
